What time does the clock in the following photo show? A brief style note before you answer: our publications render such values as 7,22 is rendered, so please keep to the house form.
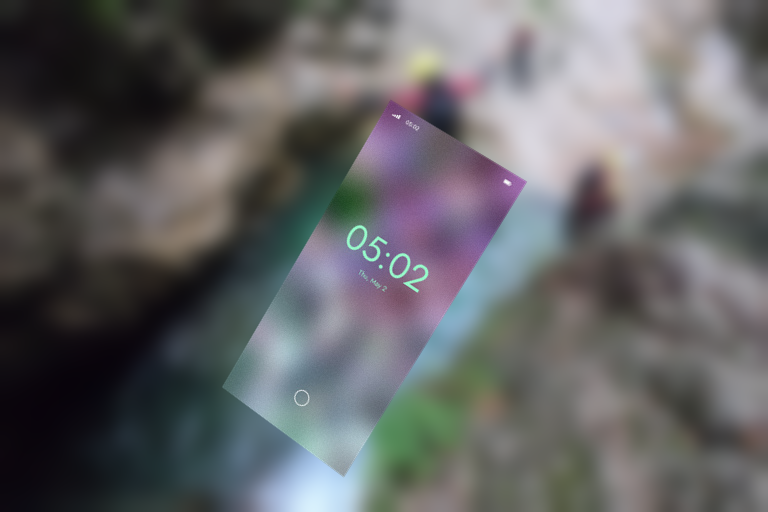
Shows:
5,02
